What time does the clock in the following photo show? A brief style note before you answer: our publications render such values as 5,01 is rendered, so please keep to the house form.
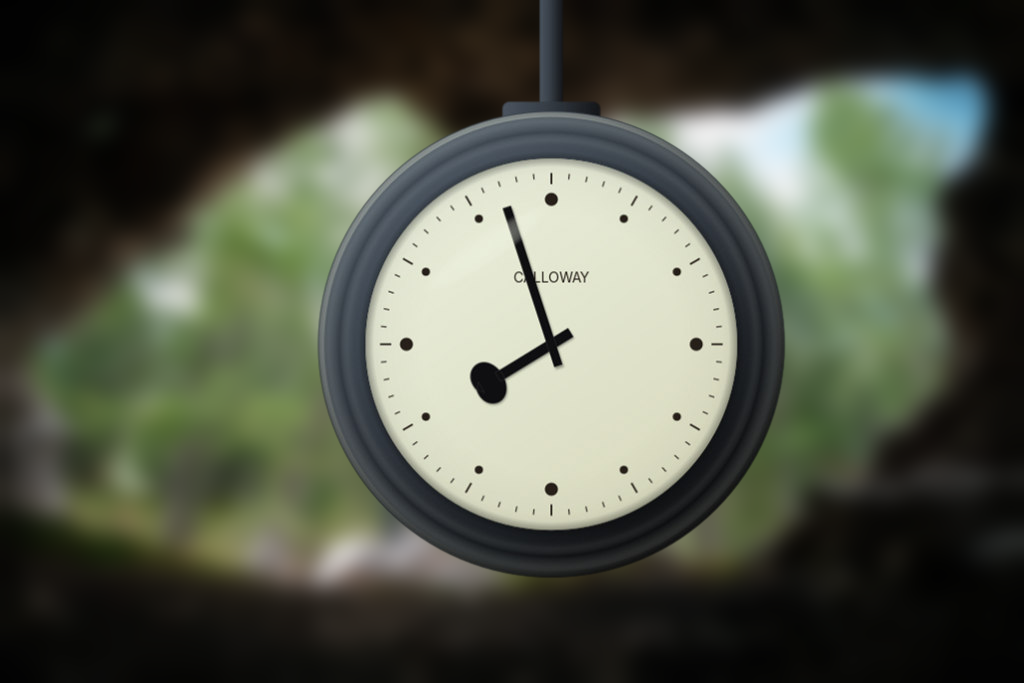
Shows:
7,57
